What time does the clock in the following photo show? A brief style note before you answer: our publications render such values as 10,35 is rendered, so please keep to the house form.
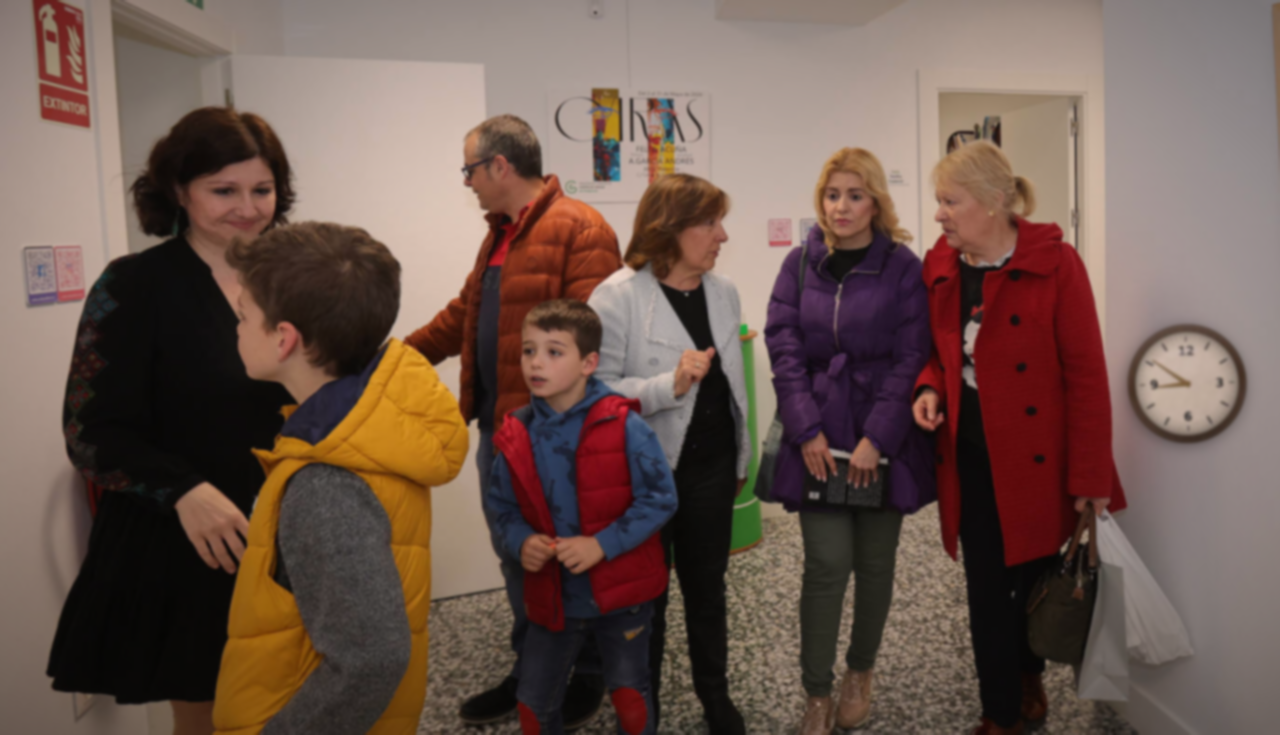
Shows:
8,51
